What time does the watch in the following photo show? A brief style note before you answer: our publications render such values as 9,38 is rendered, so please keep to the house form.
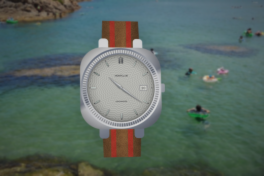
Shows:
10,21
